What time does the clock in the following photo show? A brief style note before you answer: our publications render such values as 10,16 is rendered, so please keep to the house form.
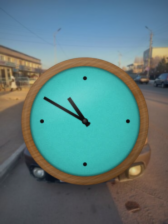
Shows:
10,50
